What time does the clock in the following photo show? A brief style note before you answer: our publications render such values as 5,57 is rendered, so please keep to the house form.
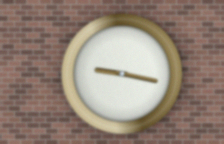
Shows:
9,17
